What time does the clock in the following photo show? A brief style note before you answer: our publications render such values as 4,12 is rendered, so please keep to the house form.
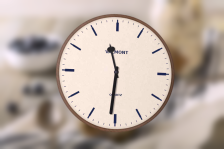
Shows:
11,31
